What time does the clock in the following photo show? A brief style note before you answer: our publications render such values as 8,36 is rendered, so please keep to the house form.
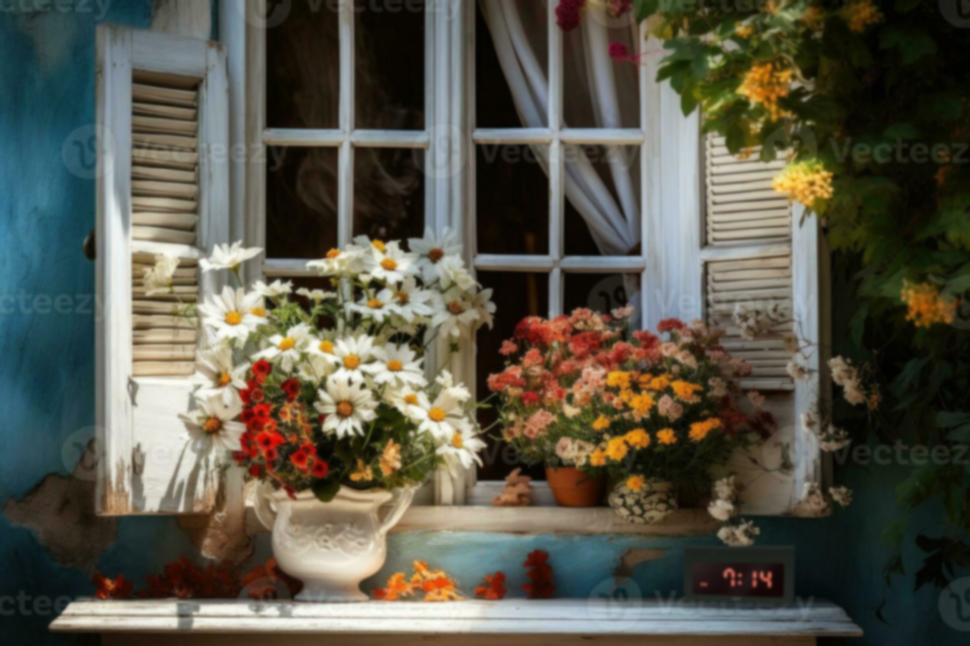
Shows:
7,14
